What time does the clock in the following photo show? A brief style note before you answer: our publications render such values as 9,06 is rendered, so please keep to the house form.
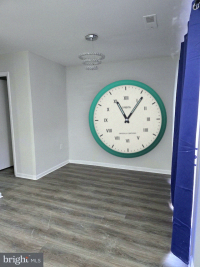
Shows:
11,06
